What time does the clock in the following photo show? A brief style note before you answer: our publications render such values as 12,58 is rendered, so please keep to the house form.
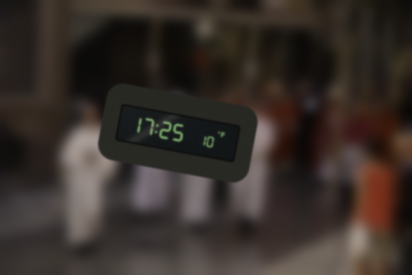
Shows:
17,25
